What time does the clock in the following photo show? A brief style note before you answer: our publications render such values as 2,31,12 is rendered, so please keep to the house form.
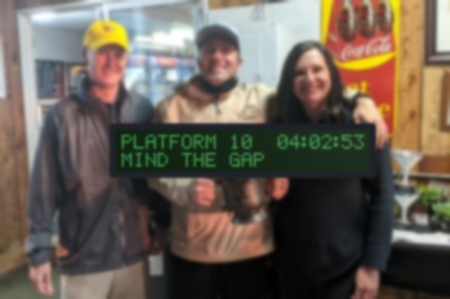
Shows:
4,02,53
